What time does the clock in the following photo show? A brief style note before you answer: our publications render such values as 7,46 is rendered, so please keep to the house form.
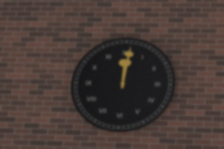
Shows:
12,01
